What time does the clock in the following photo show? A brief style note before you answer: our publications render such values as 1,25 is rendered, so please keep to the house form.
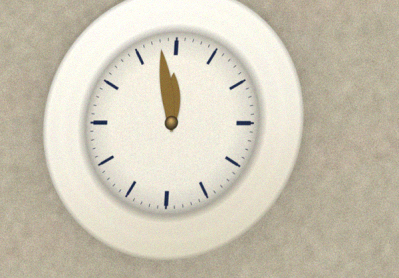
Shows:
11,58
